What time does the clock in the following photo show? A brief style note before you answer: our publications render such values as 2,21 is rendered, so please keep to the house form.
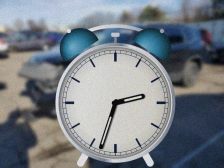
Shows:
2,33
